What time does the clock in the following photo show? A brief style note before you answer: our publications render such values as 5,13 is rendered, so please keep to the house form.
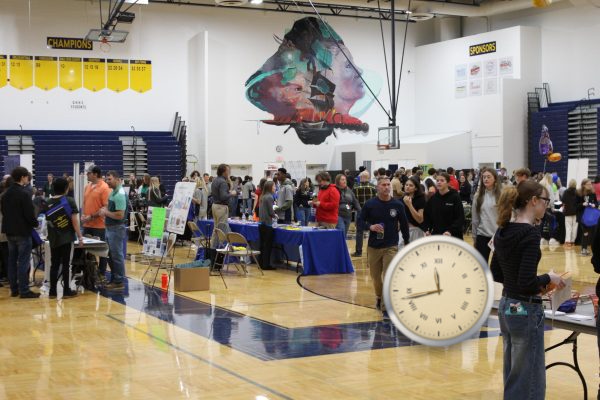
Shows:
11,43
